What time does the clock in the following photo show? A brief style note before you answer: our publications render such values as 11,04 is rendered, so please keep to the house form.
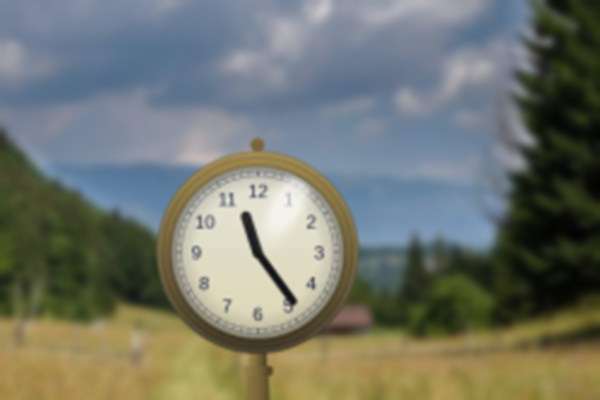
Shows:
11,24
